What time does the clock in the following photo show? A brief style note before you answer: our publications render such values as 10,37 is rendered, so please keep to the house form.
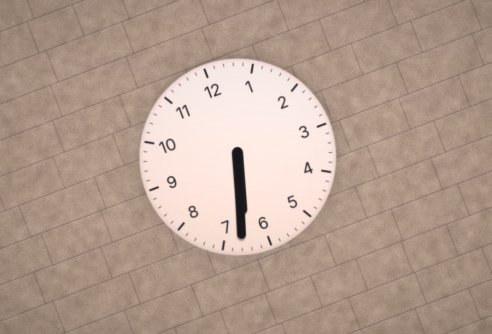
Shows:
6,33
